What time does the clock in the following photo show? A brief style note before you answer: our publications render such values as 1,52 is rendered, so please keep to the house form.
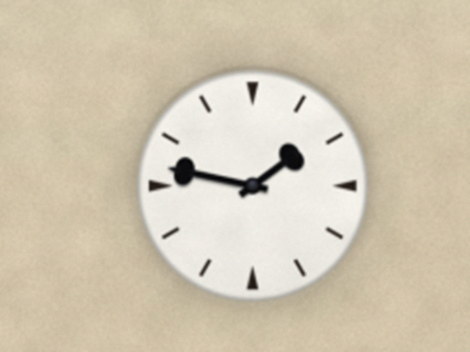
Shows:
1,47
